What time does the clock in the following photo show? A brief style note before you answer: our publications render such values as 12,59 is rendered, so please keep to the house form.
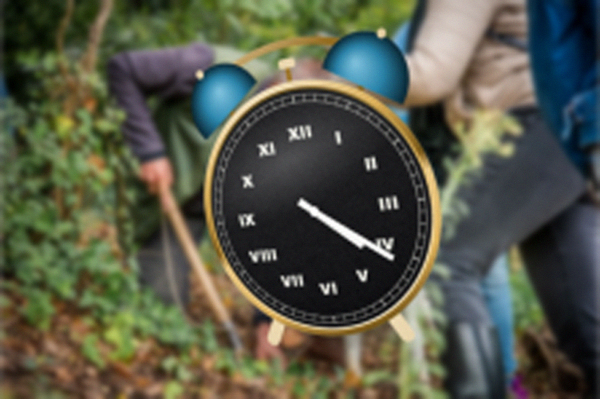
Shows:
4,21
